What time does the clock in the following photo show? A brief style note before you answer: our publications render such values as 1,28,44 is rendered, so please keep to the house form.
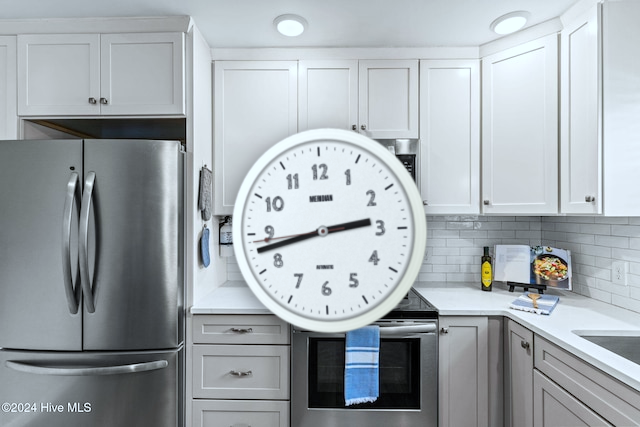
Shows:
2,42,44
